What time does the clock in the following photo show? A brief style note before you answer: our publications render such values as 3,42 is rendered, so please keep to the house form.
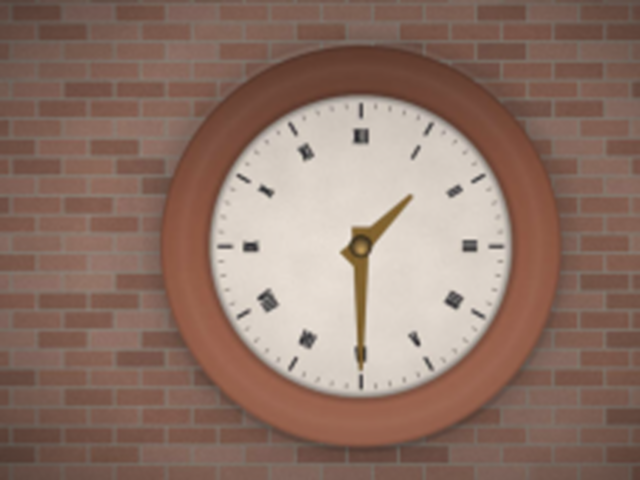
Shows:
1,30
